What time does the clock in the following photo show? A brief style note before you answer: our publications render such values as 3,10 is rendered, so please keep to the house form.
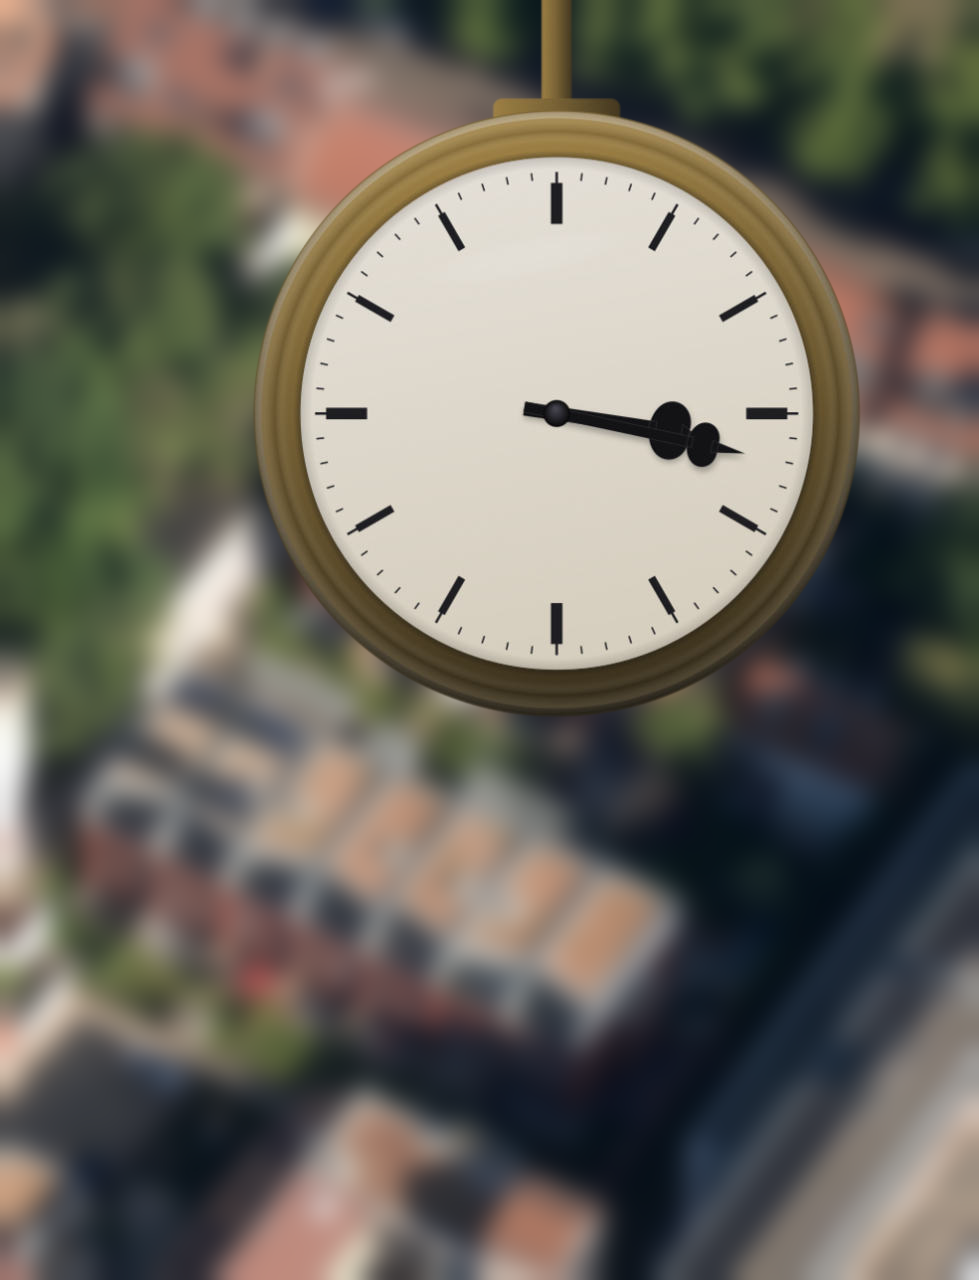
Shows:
3,17
